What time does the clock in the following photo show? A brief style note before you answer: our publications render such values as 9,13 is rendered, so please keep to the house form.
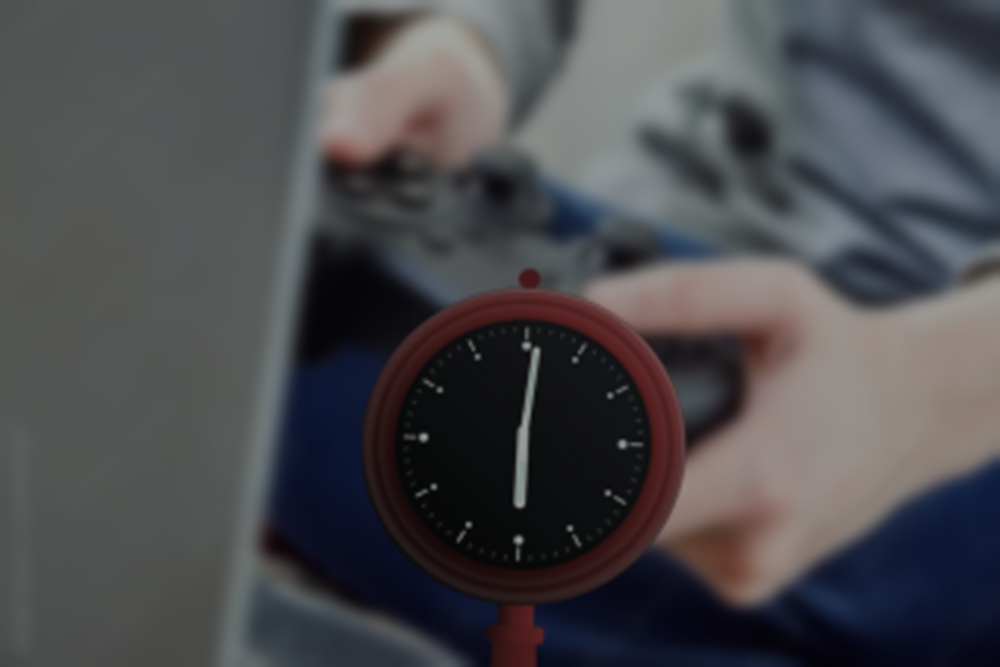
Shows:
6,01
